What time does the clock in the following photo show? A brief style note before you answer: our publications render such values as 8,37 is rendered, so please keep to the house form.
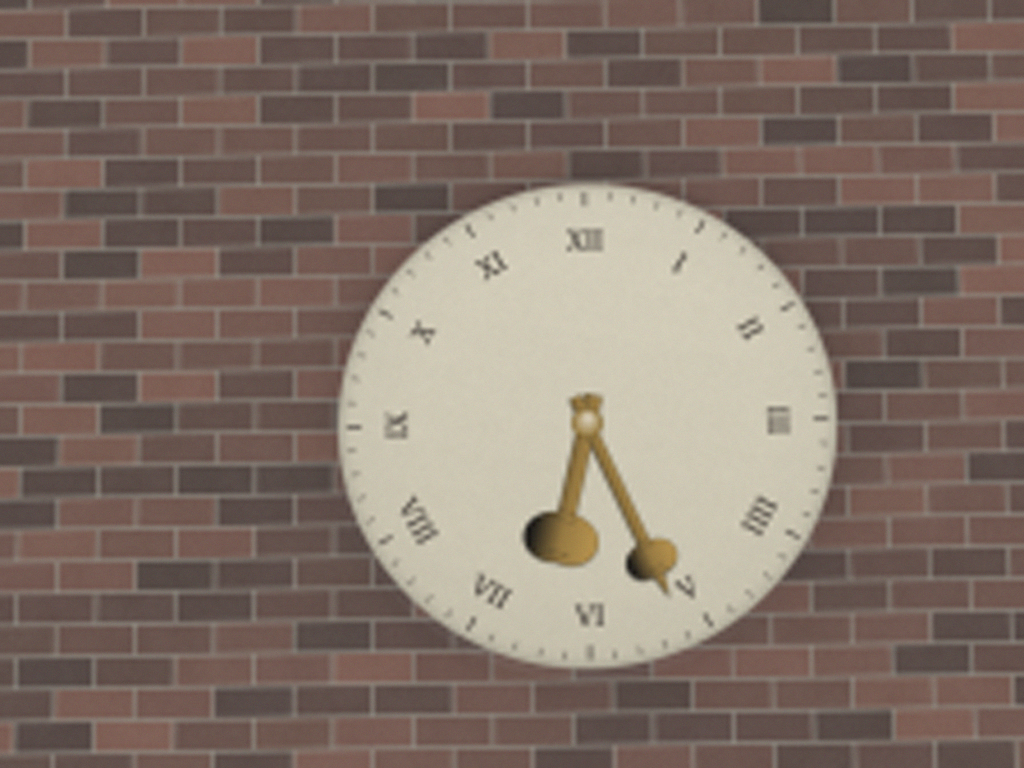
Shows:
6,26
